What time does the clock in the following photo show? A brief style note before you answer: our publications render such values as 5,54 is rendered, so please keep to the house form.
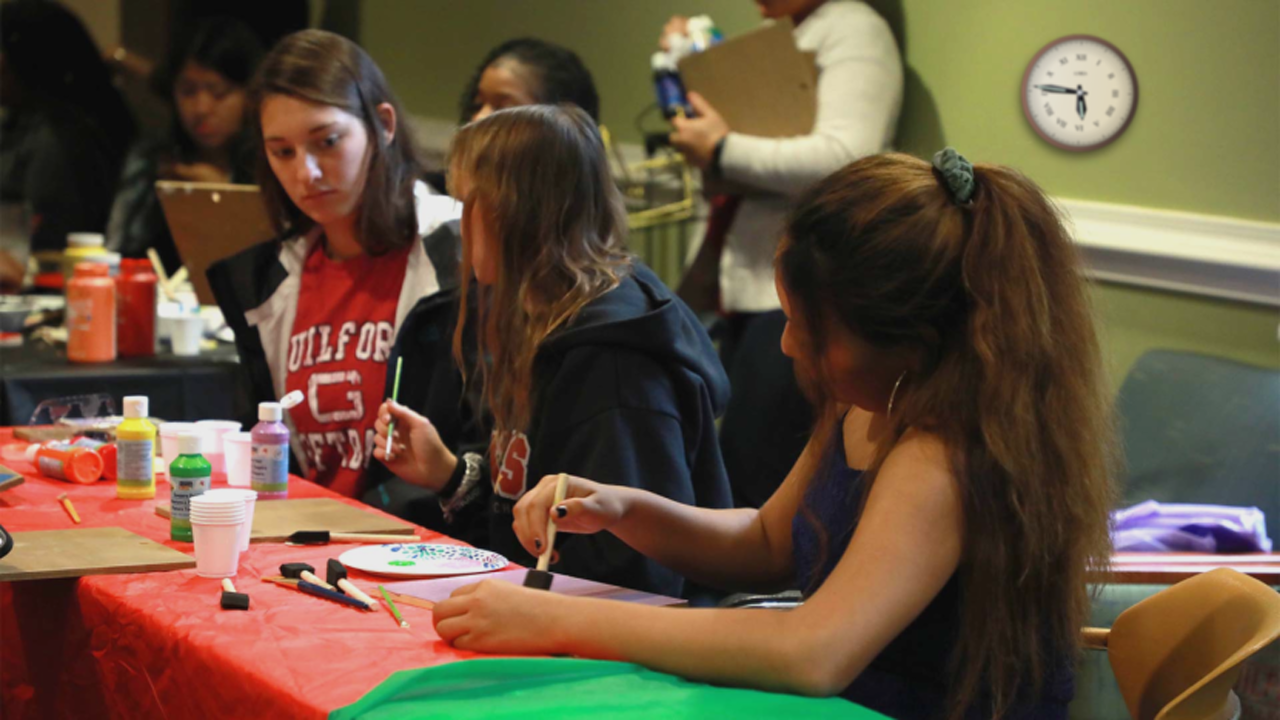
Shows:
5,46
